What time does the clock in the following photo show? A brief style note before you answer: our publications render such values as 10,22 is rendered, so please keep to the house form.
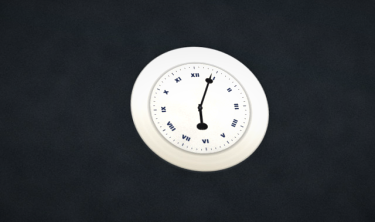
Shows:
6,04
